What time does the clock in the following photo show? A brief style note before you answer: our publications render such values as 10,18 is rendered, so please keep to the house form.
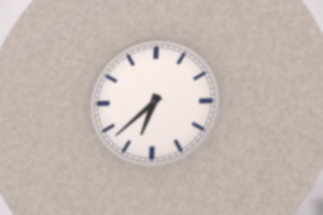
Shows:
6,38
